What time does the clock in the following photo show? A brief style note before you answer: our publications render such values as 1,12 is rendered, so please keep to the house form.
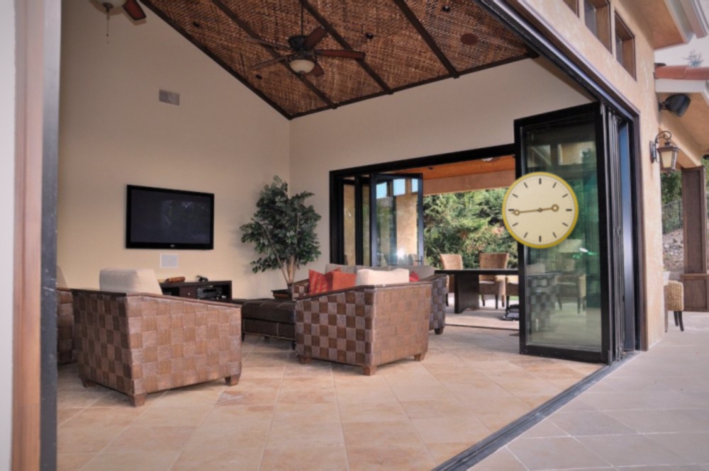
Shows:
2,44
